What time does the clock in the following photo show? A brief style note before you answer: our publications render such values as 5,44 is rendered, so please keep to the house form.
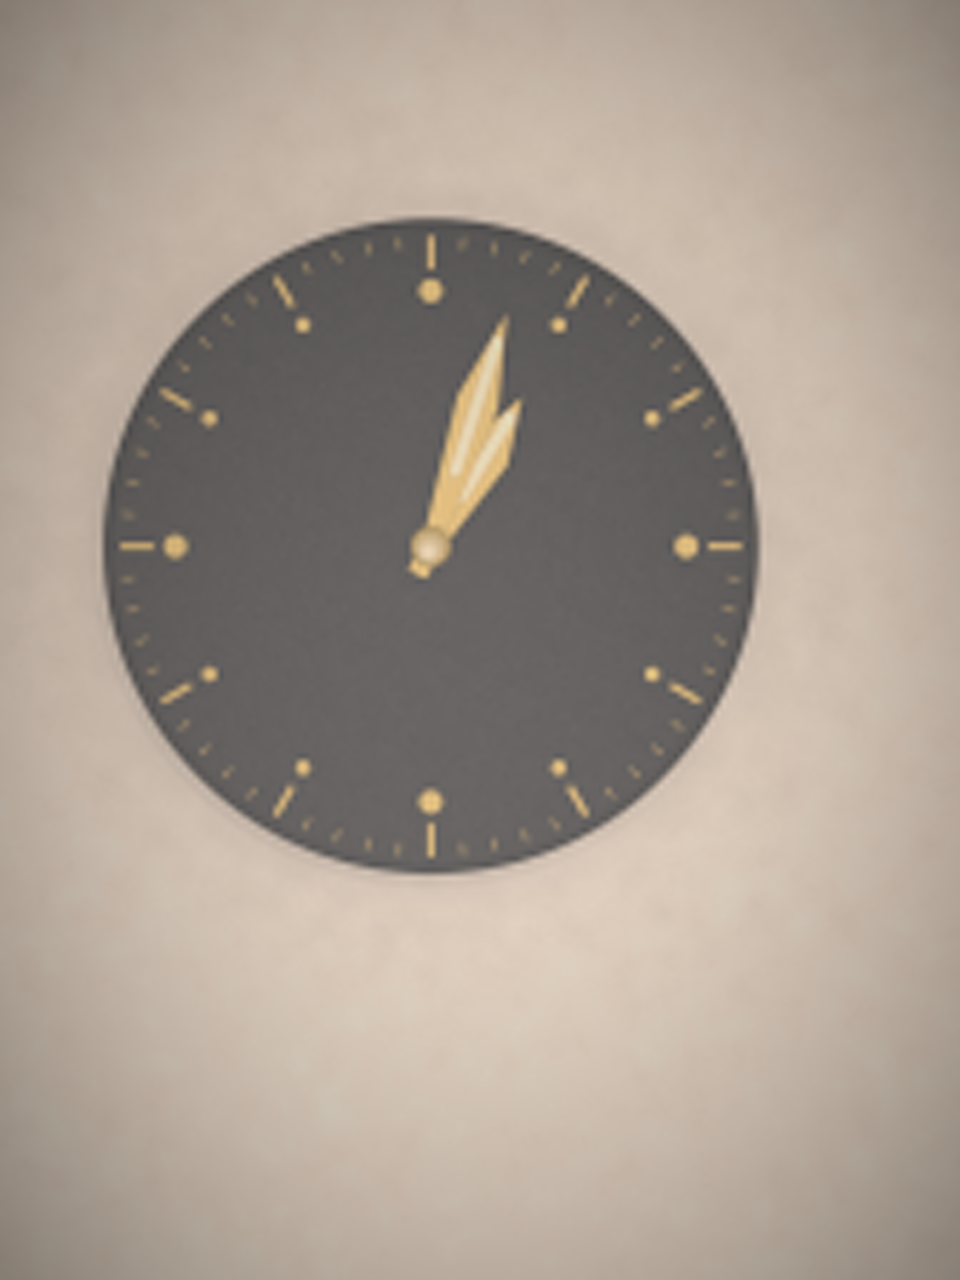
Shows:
1,03
